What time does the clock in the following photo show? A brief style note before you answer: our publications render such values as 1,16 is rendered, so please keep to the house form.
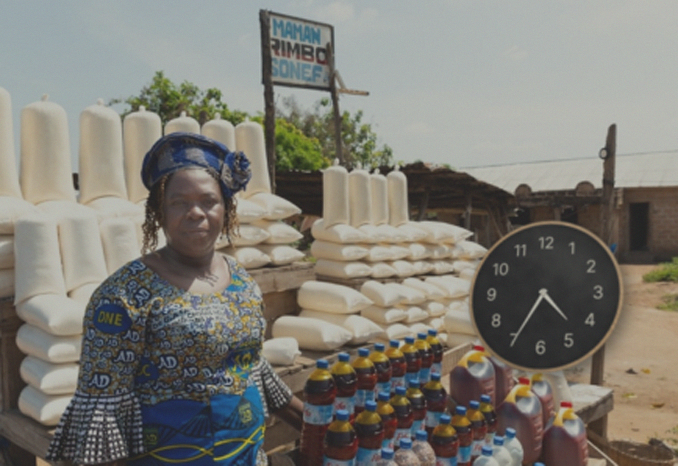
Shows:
4,35
